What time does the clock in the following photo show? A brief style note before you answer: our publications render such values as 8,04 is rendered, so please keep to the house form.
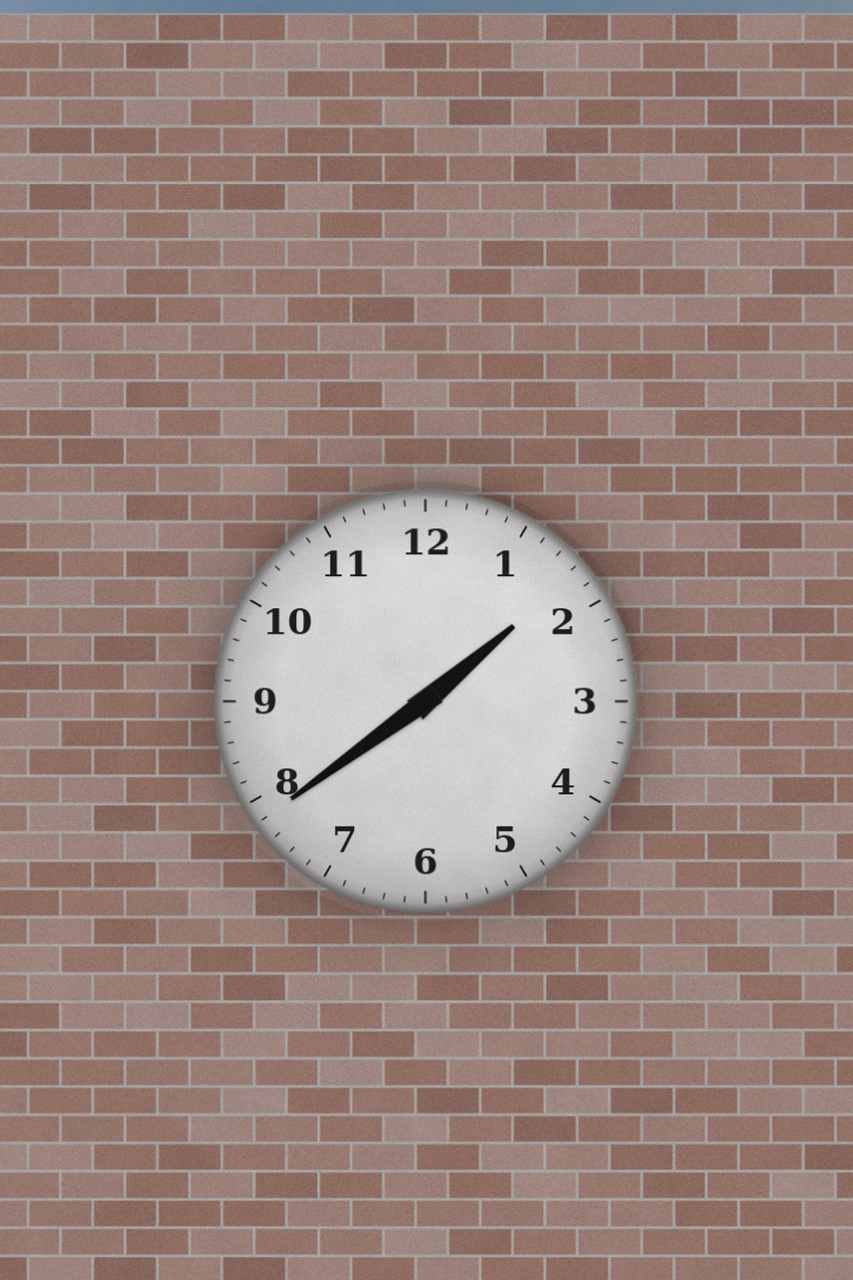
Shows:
1,39
